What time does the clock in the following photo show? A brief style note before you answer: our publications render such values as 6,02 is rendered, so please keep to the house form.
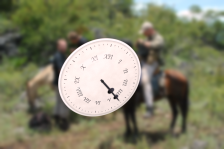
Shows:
4,22
